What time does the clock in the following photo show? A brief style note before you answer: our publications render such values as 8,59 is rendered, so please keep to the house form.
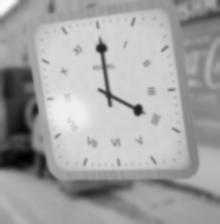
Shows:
4,00
